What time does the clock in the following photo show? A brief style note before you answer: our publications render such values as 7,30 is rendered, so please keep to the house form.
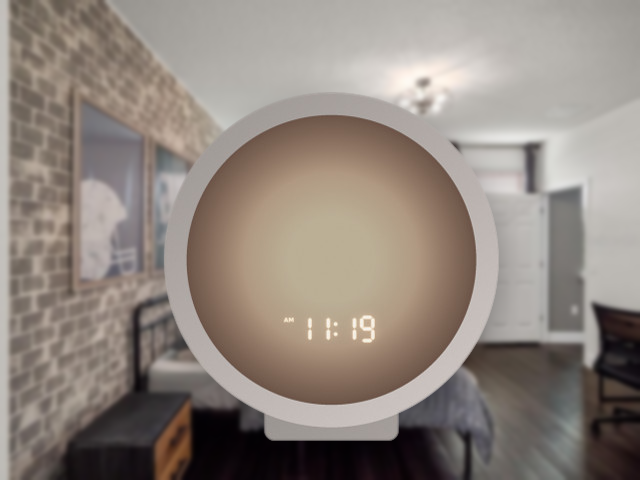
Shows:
11,19
